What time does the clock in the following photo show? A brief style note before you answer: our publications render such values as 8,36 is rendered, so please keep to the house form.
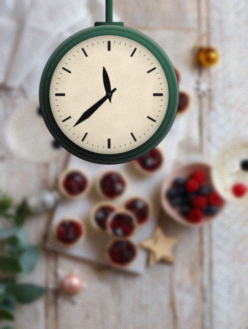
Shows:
11,38
